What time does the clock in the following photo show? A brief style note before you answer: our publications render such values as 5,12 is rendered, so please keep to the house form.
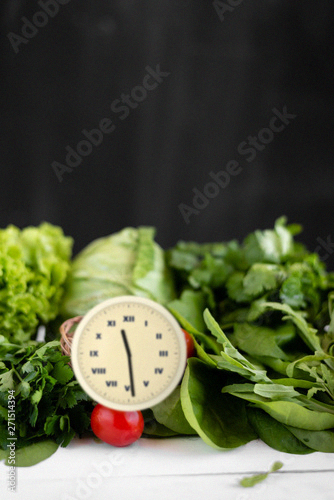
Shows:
11,29
